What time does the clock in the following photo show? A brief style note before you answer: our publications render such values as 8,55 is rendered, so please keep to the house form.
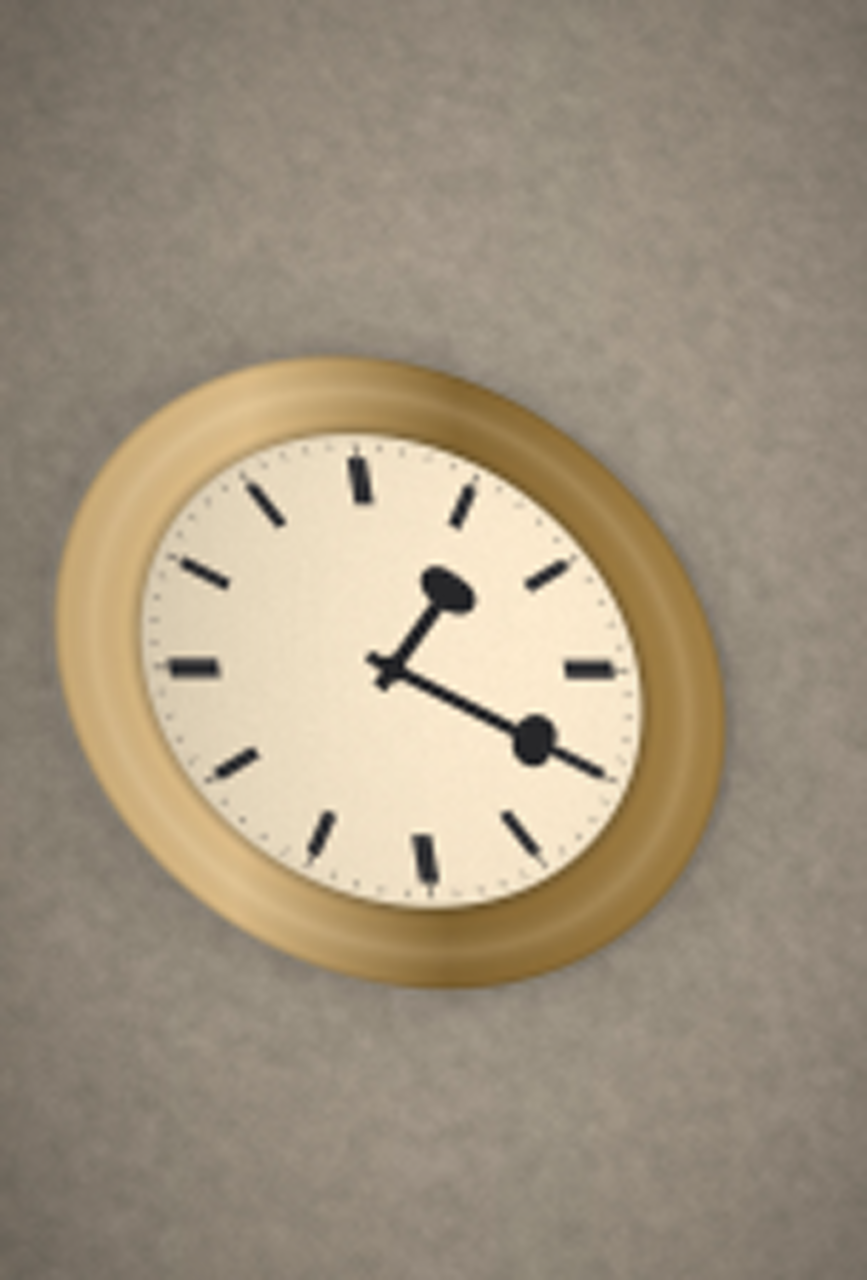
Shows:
1,20
